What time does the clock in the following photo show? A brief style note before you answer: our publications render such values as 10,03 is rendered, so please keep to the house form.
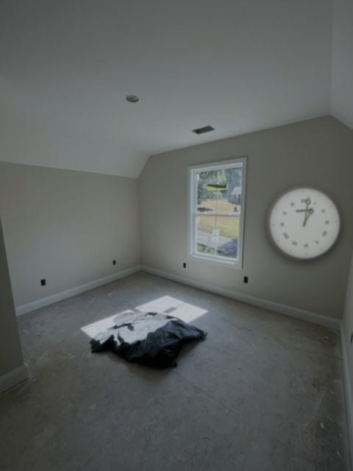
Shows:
1,02
